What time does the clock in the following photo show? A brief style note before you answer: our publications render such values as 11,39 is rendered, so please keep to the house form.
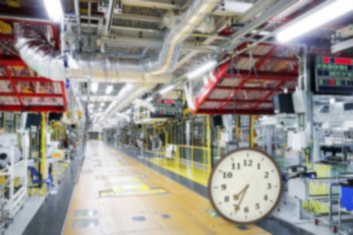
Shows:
7,34
